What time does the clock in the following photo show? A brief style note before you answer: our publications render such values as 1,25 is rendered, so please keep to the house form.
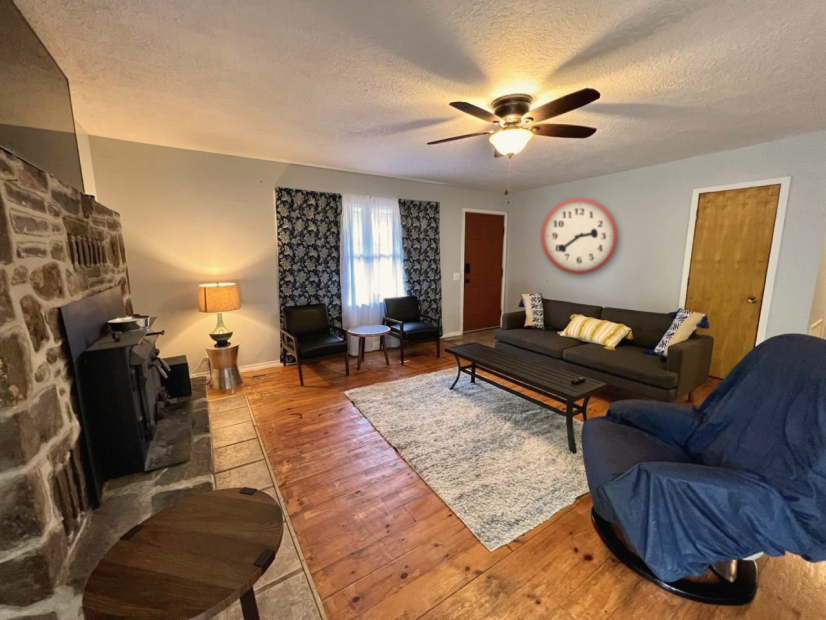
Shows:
2,39
